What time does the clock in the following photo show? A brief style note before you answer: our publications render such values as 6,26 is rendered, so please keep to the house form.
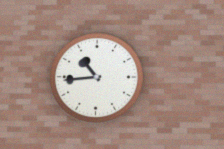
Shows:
10,44
